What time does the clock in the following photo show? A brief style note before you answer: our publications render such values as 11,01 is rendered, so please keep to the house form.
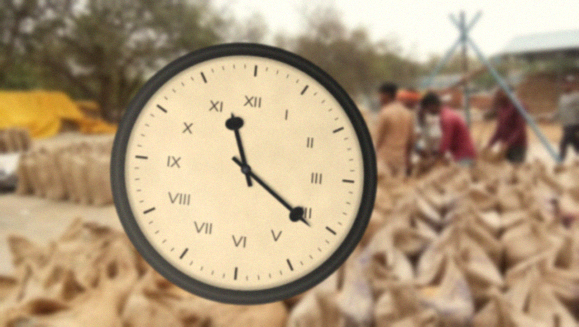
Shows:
11,21
